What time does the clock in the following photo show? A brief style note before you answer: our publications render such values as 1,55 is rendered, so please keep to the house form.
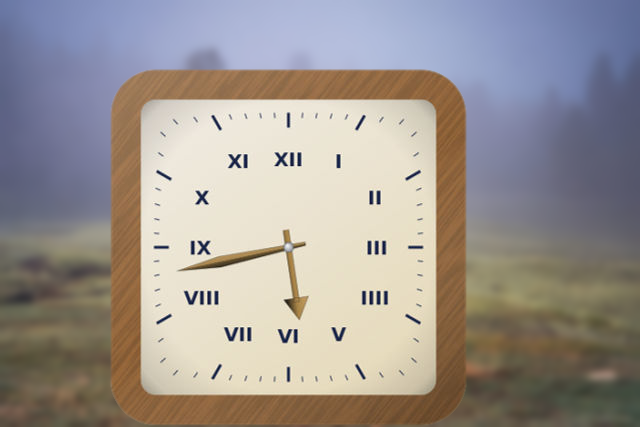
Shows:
5,43
